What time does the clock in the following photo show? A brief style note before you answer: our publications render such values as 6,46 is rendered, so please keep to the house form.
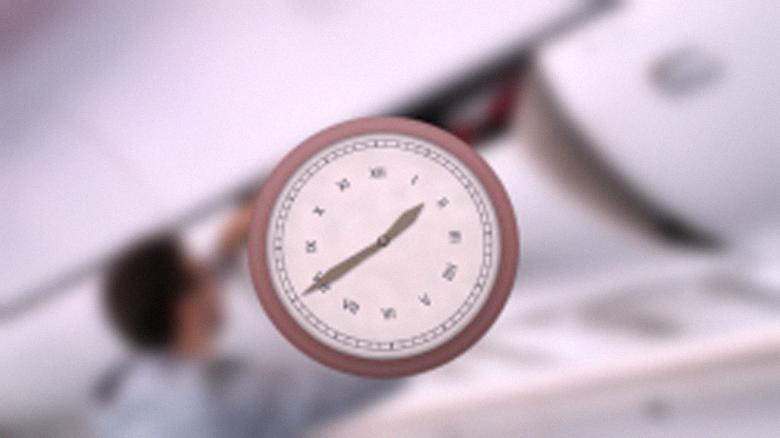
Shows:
1,40
